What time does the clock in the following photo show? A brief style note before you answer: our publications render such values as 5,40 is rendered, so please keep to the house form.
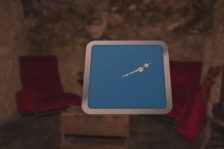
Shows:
2,10
